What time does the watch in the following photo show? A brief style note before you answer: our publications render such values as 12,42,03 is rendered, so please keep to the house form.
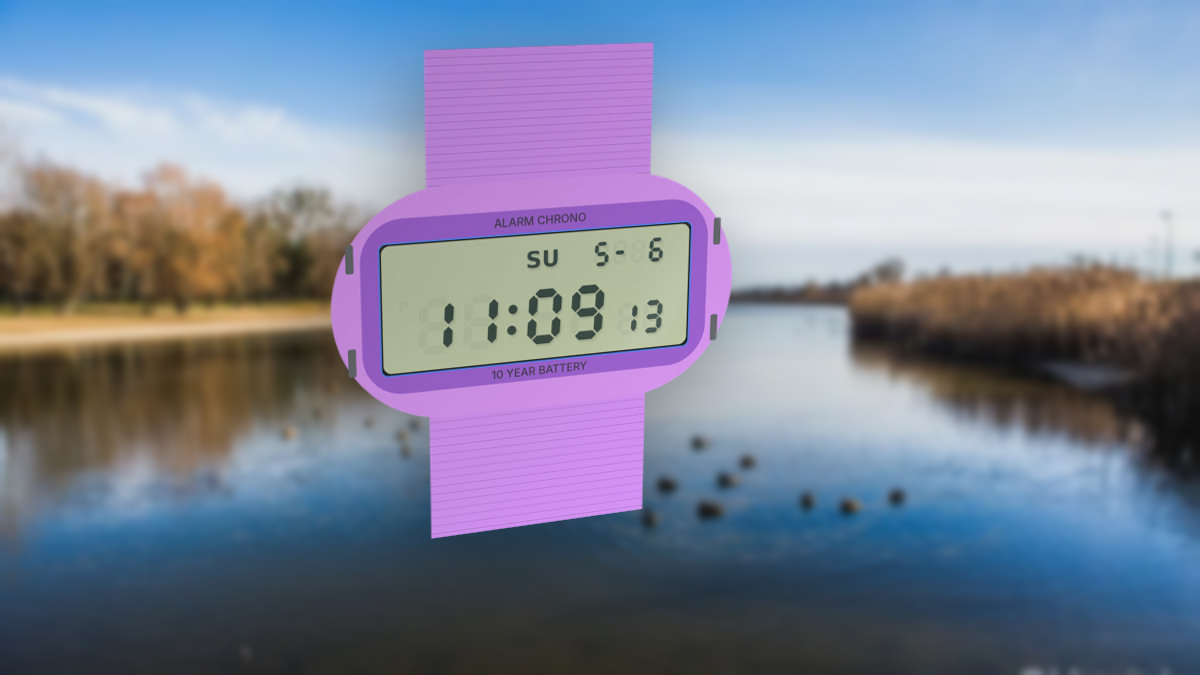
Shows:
11,09,13
